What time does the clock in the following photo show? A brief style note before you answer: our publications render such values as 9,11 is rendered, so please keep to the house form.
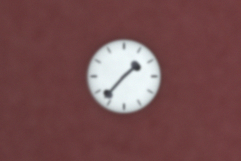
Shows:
1,37
